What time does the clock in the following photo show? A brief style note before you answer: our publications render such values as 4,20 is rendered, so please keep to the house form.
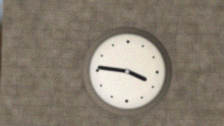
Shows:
3,46
